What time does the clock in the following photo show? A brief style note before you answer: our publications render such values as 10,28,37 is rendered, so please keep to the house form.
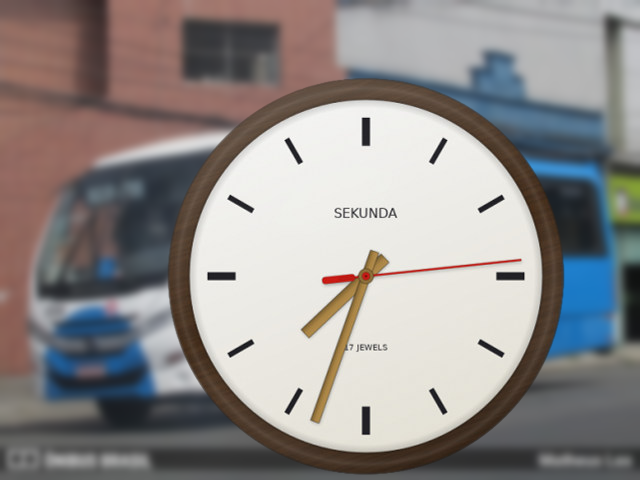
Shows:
7,33,14
